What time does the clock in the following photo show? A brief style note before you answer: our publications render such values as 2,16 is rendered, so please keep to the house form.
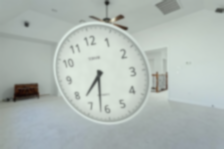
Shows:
7,32
